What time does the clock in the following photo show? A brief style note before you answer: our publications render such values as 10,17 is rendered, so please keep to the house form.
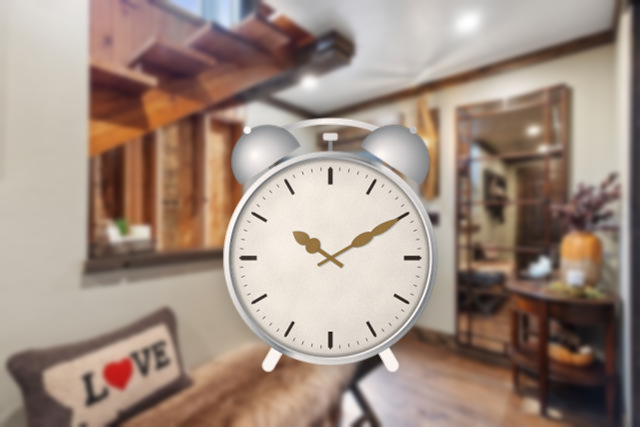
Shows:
10,10
